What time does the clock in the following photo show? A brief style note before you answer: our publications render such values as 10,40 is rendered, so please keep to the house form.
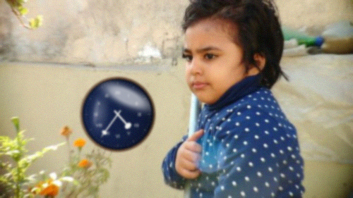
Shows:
4,36
